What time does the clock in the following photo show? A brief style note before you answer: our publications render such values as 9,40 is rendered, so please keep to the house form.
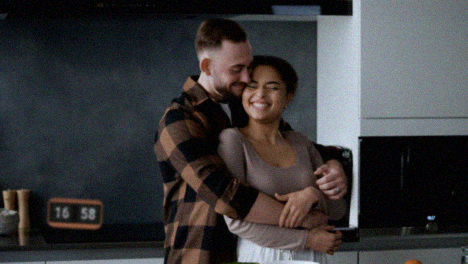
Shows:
16,58
